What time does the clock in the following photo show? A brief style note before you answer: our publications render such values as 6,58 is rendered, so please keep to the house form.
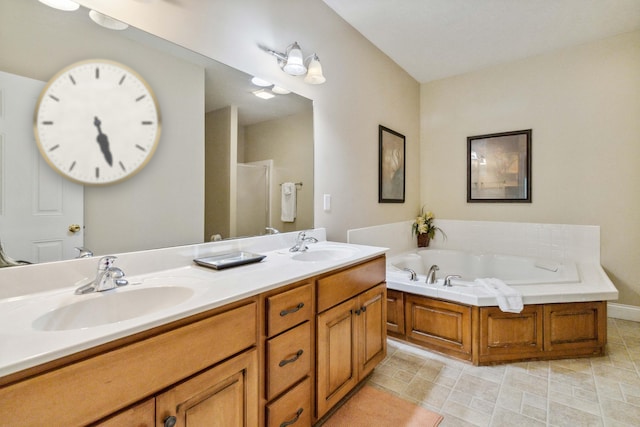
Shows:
5,27
